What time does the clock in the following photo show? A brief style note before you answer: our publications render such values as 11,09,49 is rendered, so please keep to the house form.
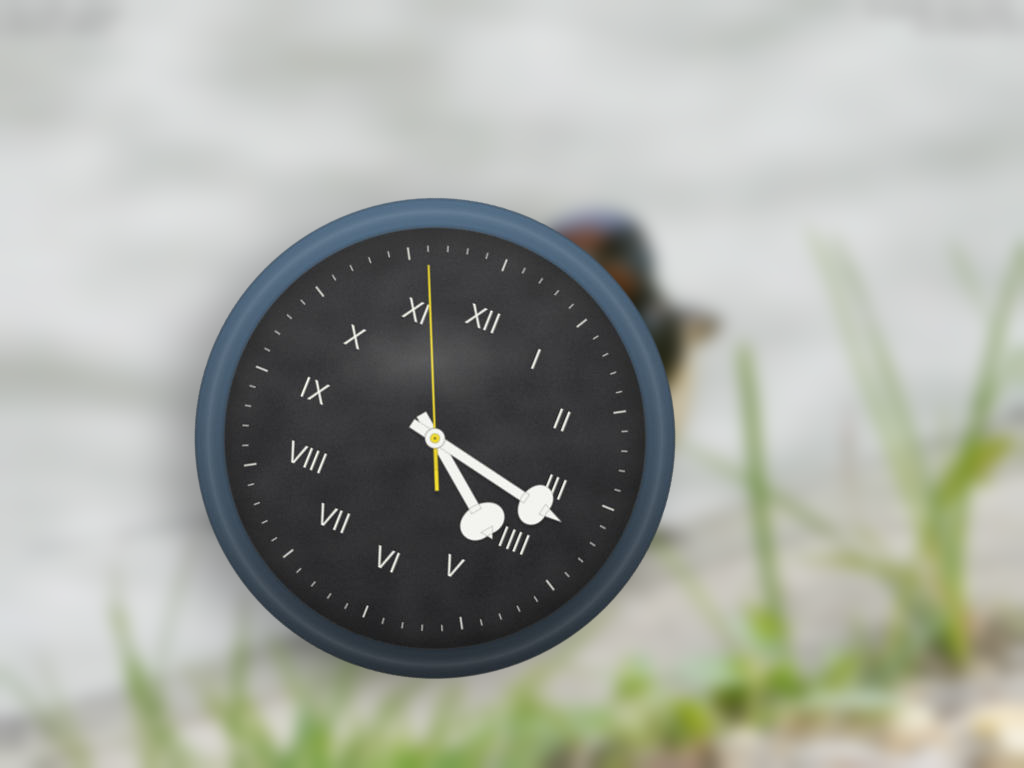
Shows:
4,16,56
